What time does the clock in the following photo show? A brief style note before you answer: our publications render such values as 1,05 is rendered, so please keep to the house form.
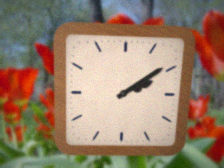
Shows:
2,09
